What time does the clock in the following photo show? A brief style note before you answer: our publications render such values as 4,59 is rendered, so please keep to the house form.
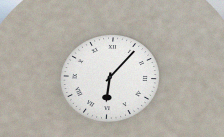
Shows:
6,06
